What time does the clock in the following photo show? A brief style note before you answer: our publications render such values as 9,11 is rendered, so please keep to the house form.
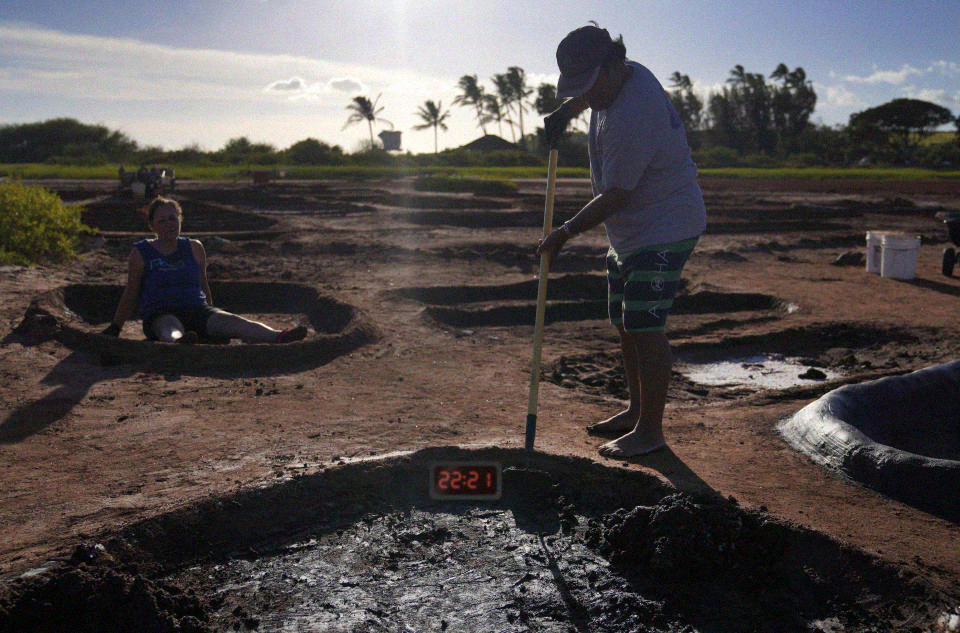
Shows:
22,21
